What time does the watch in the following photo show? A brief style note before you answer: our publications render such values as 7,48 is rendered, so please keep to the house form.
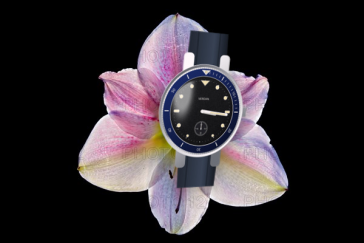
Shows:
3,16
